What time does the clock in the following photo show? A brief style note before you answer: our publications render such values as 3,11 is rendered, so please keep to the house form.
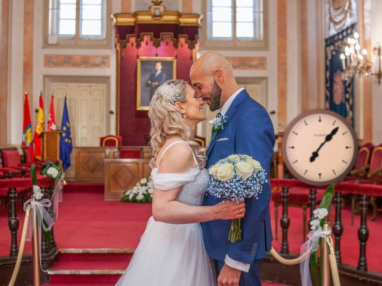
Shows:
7,07
